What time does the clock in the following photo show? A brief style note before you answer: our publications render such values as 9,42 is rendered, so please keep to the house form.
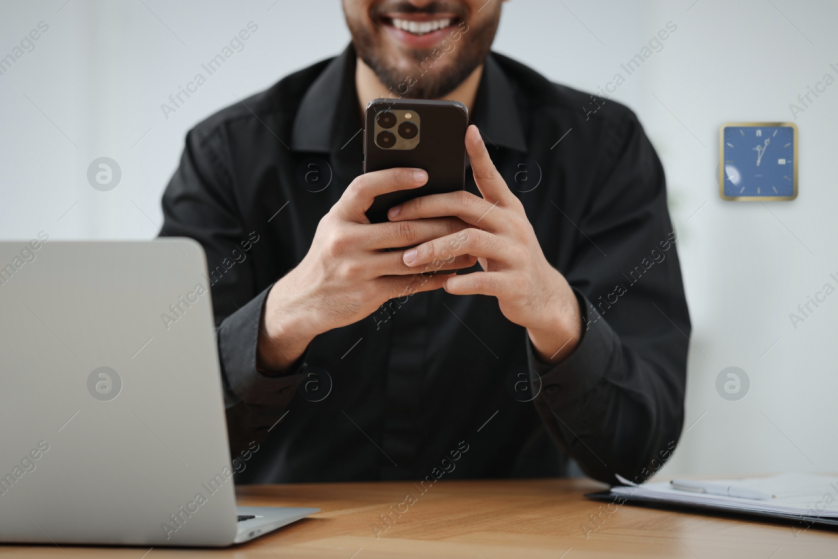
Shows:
12,04
